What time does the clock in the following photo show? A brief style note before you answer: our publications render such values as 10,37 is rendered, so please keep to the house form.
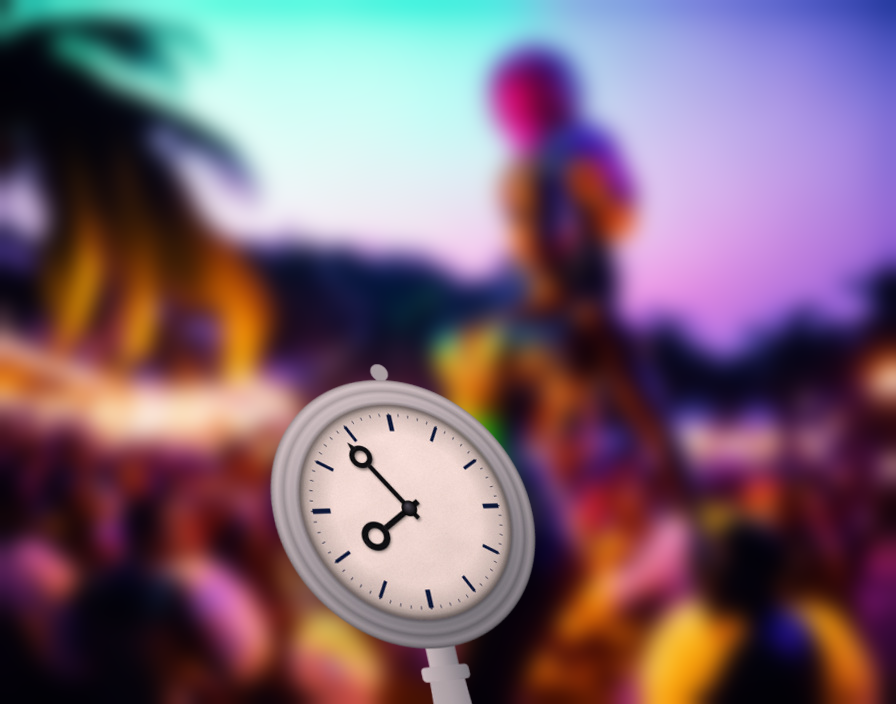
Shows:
7,54
